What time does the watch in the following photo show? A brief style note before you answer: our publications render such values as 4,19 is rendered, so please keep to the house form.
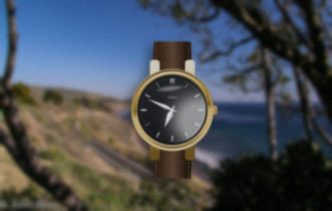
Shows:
6,49
